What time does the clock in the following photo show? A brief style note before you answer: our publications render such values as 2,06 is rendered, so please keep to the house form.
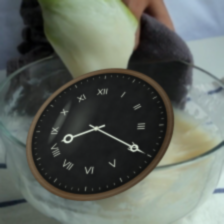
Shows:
8,20
